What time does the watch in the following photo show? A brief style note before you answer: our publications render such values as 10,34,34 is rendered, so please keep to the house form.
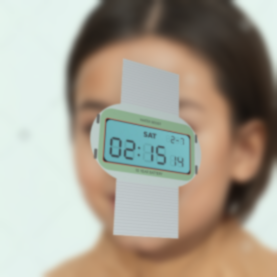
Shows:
2,15,14
